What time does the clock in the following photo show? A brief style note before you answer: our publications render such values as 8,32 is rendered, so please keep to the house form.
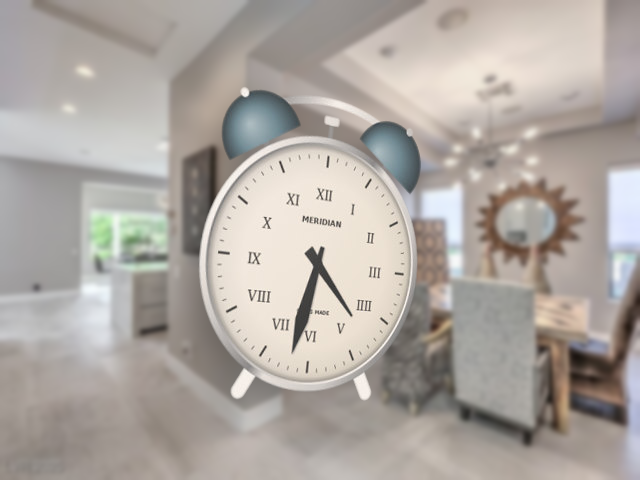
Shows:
4,32
